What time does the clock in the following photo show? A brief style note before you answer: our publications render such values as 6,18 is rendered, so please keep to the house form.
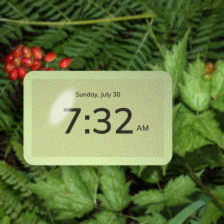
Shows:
7,32
